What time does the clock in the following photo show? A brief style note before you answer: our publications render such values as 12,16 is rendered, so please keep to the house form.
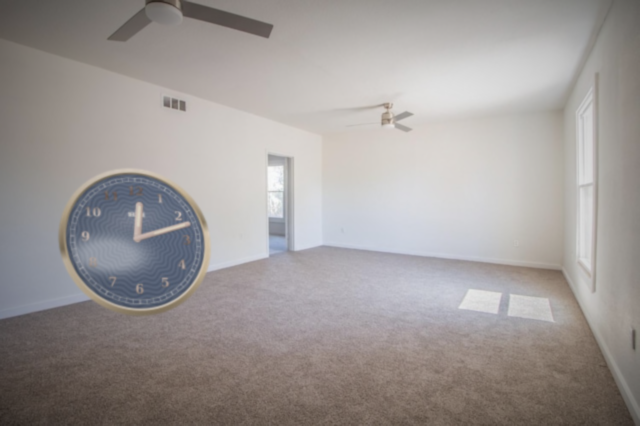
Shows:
12,12
